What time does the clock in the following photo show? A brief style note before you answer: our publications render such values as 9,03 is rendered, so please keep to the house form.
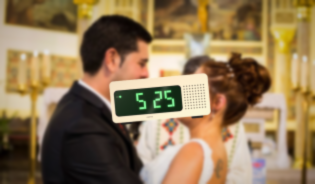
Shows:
5,25
